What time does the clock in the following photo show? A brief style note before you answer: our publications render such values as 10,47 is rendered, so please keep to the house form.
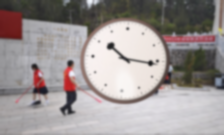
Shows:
10,16
